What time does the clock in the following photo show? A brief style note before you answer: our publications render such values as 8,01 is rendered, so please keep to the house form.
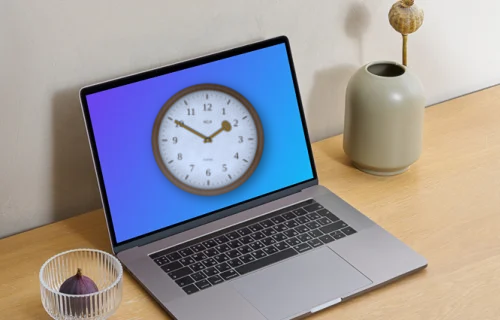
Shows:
1,50
